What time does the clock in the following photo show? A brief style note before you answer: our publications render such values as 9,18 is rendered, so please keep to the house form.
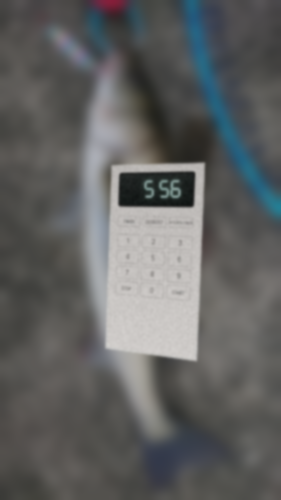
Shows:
5,56
